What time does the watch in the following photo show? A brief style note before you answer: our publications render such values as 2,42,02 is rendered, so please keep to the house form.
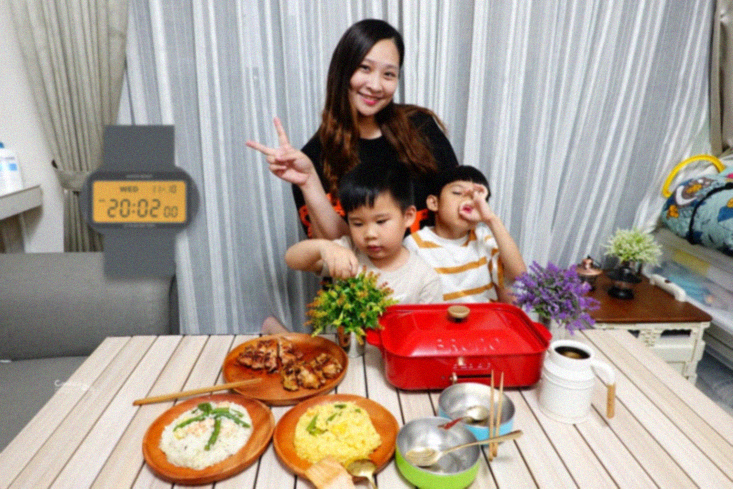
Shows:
20,02,00
